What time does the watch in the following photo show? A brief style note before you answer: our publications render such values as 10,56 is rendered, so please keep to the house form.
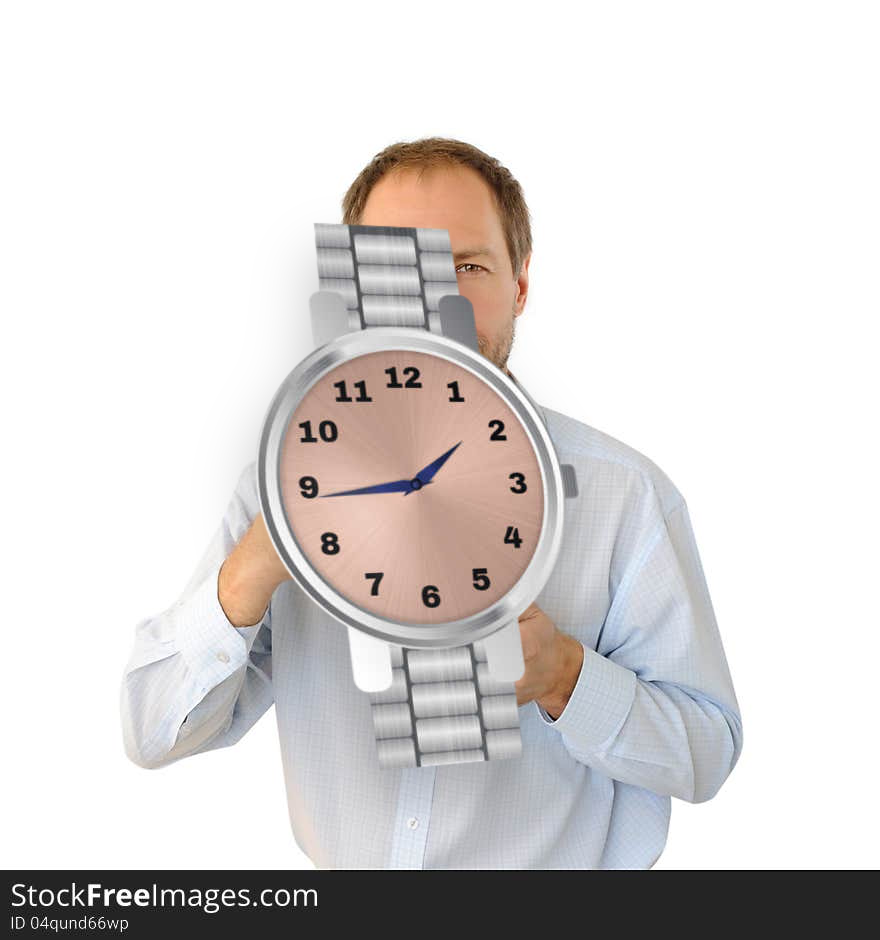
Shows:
1,44
